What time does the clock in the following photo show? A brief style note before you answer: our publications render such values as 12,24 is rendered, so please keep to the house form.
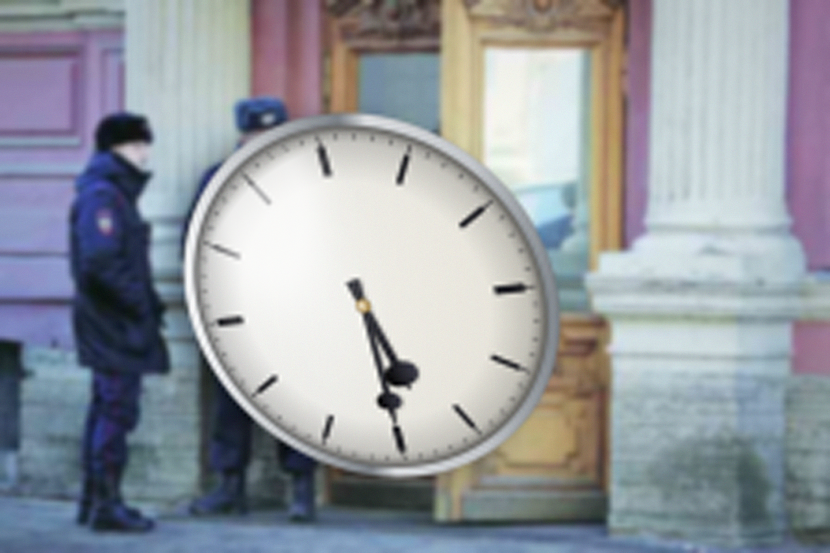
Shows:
5,30
